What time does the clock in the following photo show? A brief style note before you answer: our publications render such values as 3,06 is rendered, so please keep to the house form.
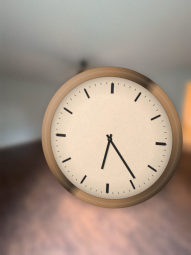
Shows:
6,24
